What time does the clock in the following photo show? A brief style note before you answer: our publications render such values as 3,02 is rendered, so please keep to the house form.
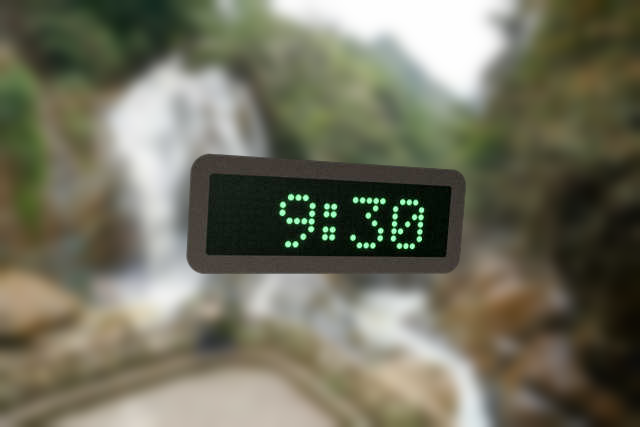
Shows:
9,30
